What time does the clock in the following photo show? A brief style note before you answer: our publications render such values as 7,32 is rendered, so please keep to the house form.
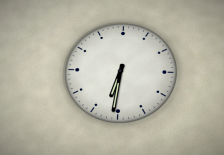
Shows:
6,31
